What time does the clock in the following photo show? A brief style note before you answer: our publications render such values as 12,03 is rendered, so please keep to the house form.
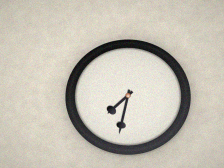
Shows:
7,32
